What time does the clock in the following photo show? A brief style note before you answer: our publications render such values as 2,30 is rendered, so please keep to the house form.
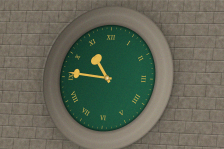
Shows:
10,46
